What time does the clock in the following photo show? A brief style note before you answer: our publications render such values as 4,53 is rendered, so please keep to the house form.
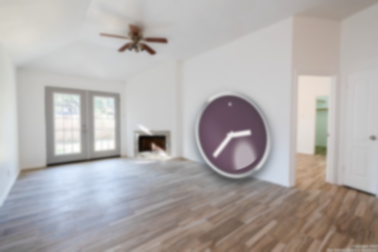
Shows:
2,37
